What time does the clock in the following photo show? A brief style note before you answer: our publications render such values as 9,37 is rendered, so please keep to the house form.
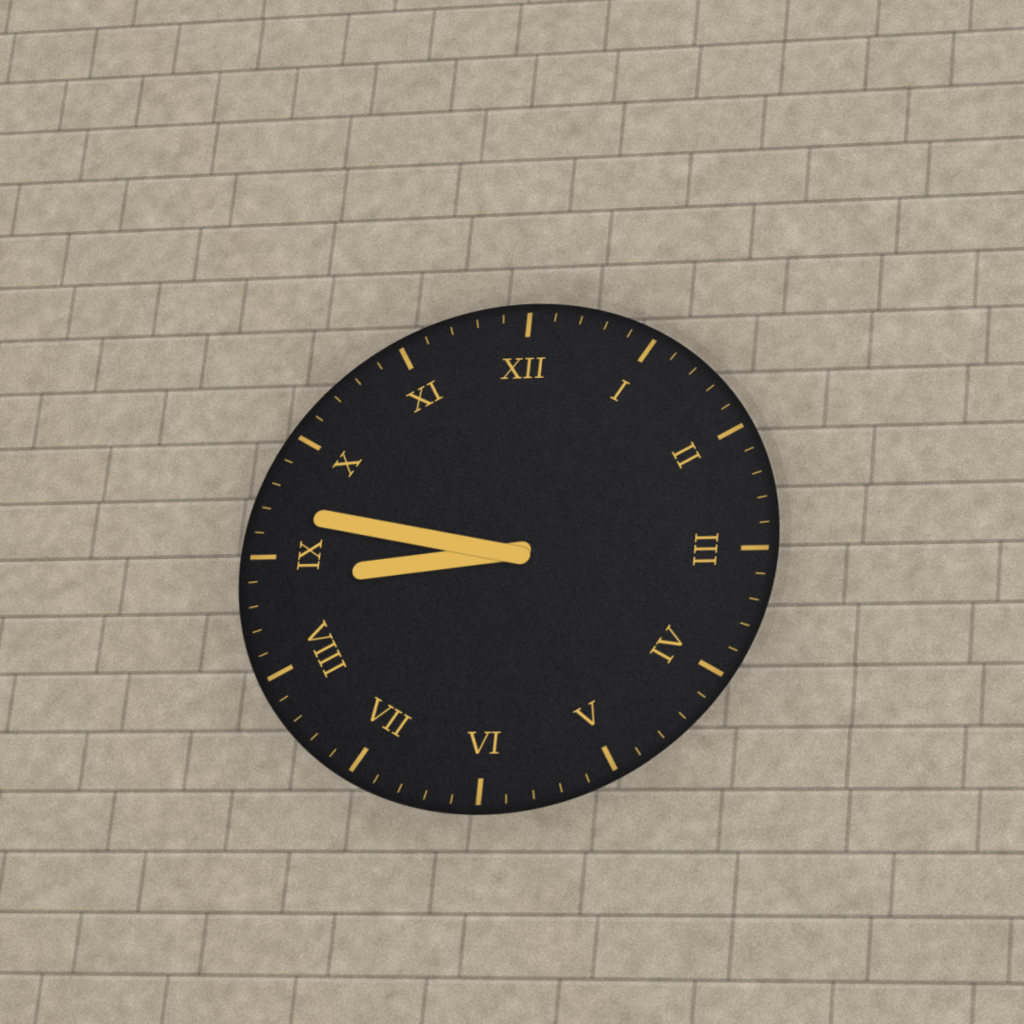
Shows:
8,47
